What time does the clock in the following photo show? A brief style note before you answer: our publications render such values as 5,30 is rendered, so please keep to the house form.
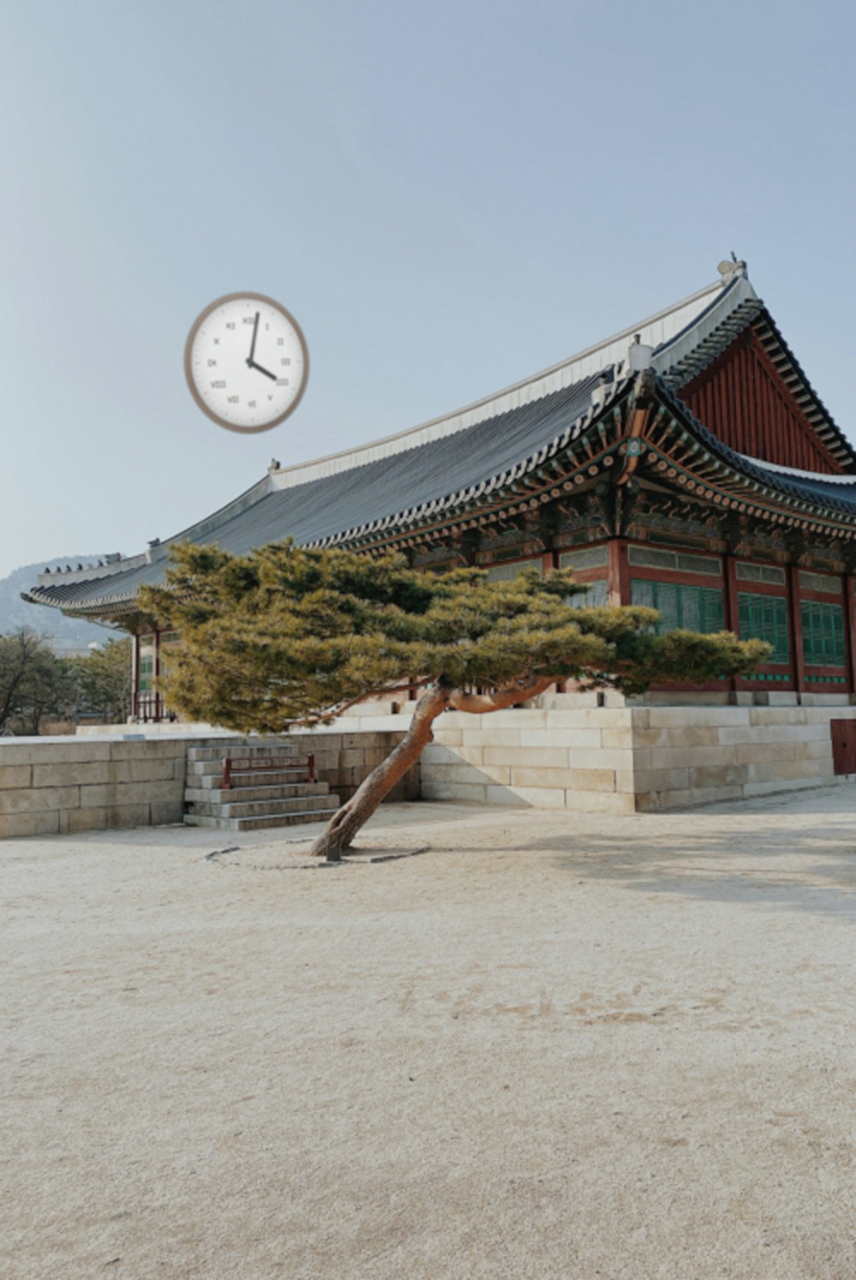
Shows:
4,02
